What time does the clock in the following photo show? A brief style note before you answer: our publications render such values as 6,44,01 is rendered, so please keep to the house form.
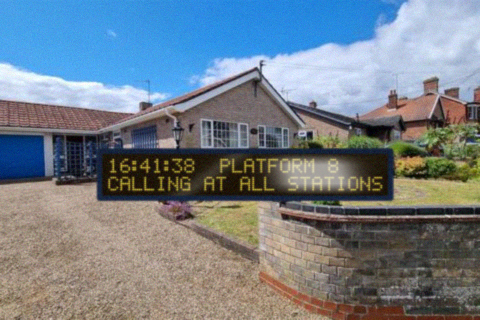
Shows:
16,41,38
